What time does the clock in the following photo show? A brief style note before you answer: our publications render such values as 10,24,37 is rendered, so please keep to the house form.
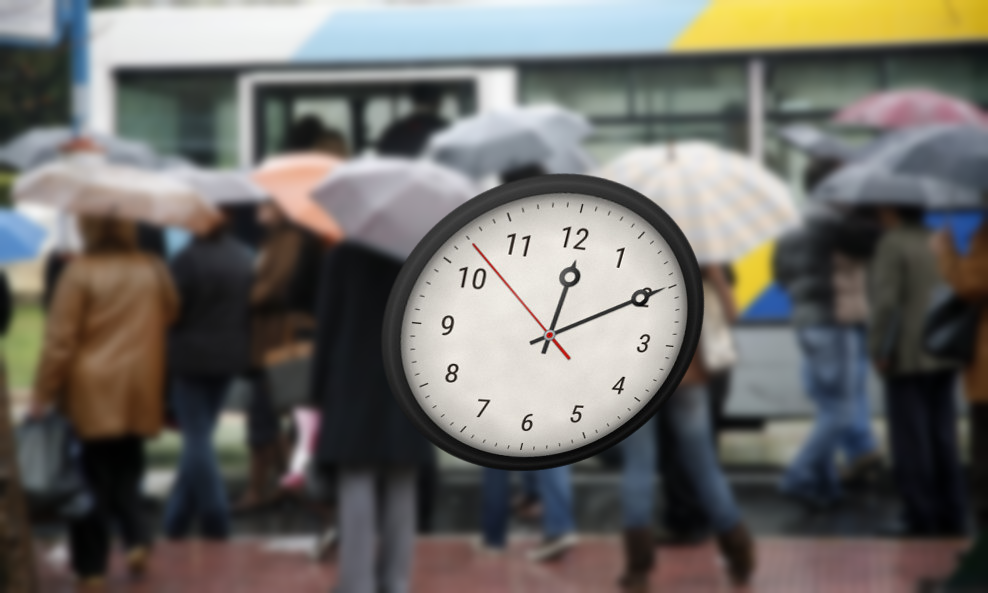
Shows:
12,09,52
